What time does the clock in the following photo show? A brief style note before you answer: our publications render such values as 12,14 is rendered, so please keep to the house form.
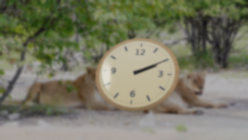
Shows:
2,10
